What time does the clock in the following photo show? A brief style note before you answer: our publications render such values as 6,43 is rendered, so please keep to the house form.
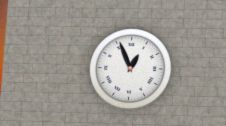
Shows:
12,56
